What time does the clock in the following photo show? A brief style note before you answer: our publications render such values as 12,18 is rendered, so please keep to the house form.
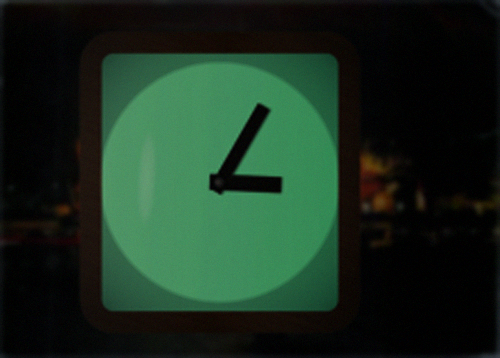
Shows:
3,05
